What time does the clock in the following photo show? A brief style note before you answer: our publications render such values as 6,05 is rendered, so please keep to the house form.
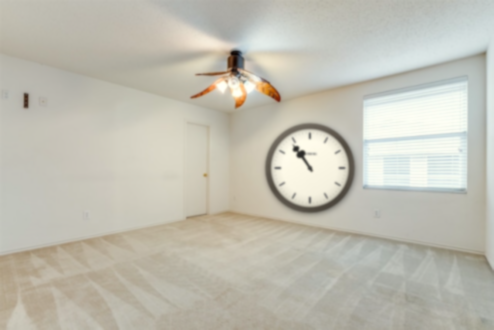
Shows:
10,54
